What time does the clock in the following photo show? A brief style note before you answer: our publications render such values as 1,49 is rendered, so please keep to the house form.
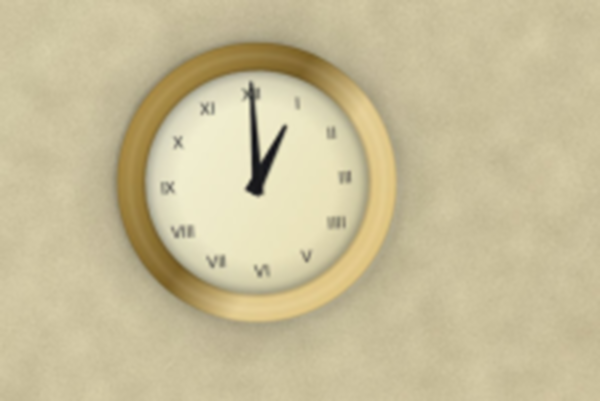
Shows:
1,00
